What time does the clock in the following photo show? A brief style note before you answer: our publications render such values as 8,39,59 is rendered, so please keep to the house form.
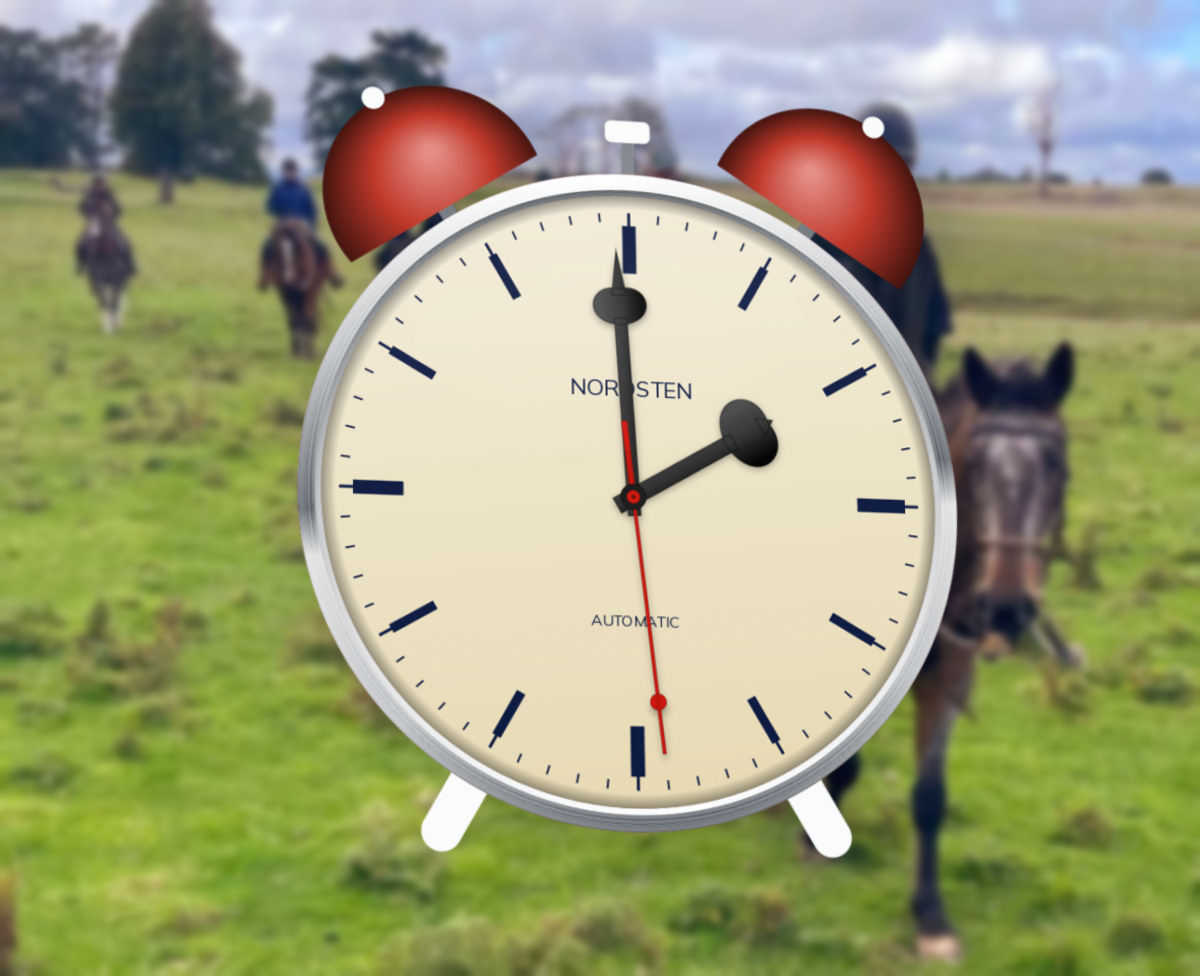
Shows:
1,59,29
